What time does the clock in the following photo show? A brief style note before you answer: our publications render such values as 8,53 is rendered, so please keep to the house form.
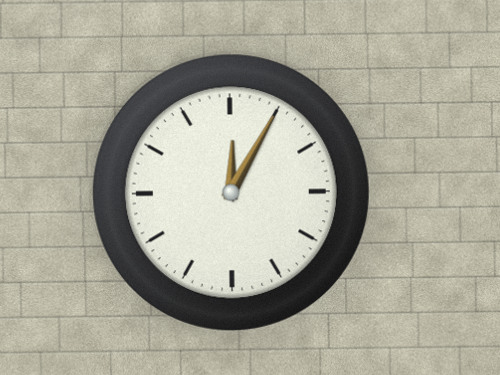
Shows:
12,05
